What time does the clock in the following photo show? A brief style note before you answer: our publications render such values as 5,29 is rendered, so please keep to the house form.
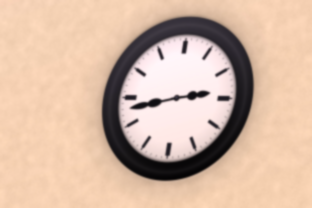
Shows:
2,43
